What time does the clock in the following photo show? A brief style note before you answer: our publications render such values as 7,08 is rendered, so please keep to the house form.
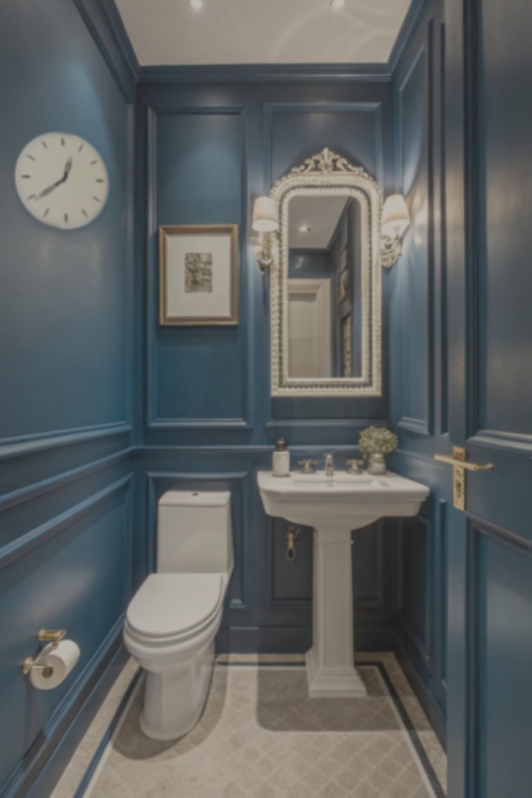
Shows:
12,39
